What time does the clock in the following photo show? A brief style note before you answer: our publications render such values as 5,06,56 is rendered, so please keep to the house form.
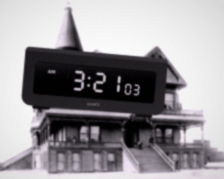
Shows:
3,21,03
